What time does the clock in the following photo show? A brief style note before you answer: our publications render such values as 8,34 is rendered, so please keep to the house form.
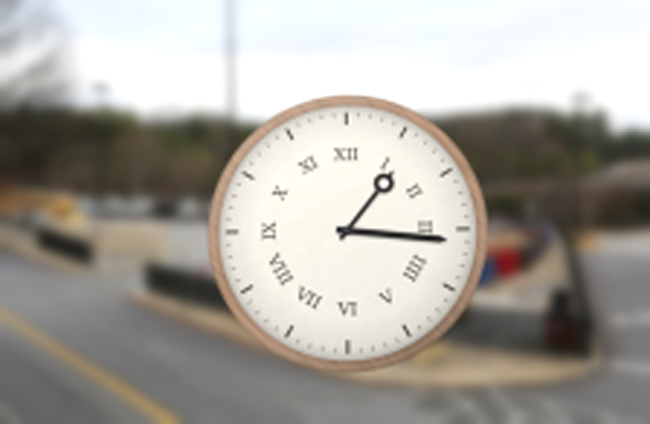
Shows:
1,16
